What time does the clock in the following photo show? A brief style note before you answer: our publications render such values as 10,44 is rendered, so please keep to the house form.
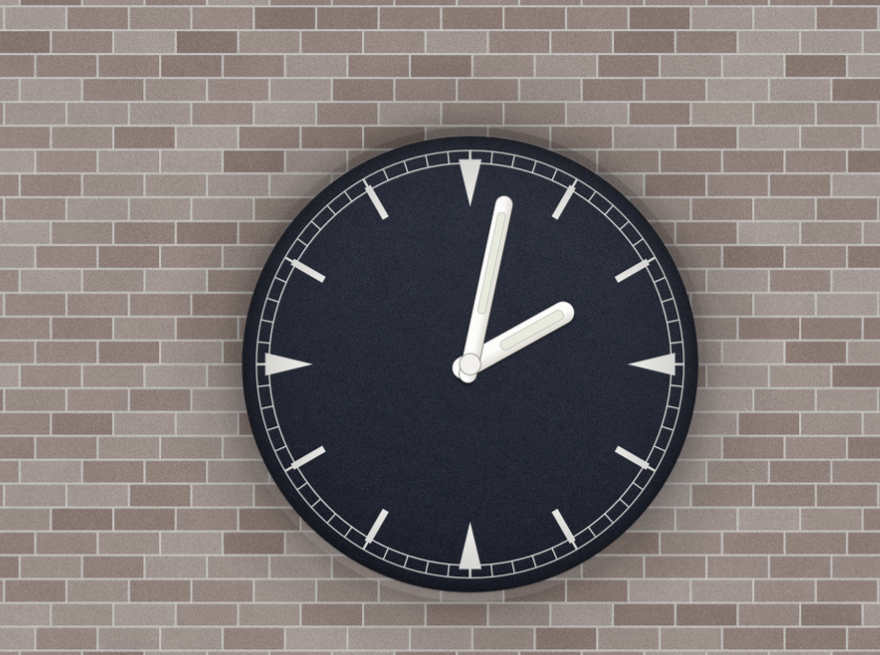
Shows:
2,02
